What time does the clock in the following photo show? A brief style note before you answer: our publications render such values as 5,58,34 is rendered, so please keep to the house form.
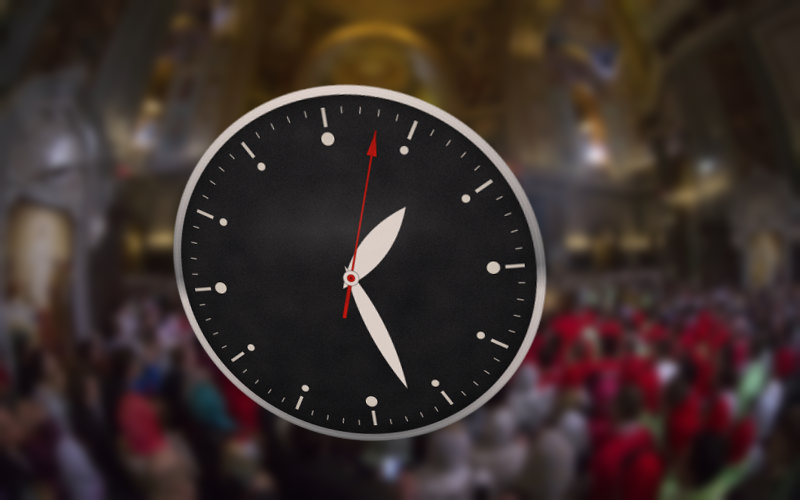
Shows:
1,27,03
